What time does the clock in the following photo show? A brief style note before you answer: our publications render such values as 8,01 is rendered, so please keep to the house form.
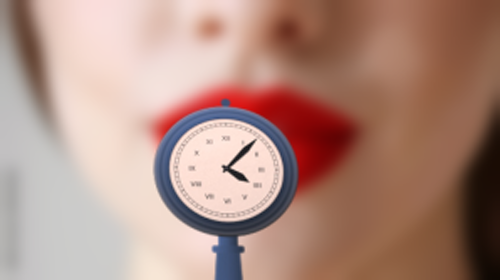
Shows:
4,07
